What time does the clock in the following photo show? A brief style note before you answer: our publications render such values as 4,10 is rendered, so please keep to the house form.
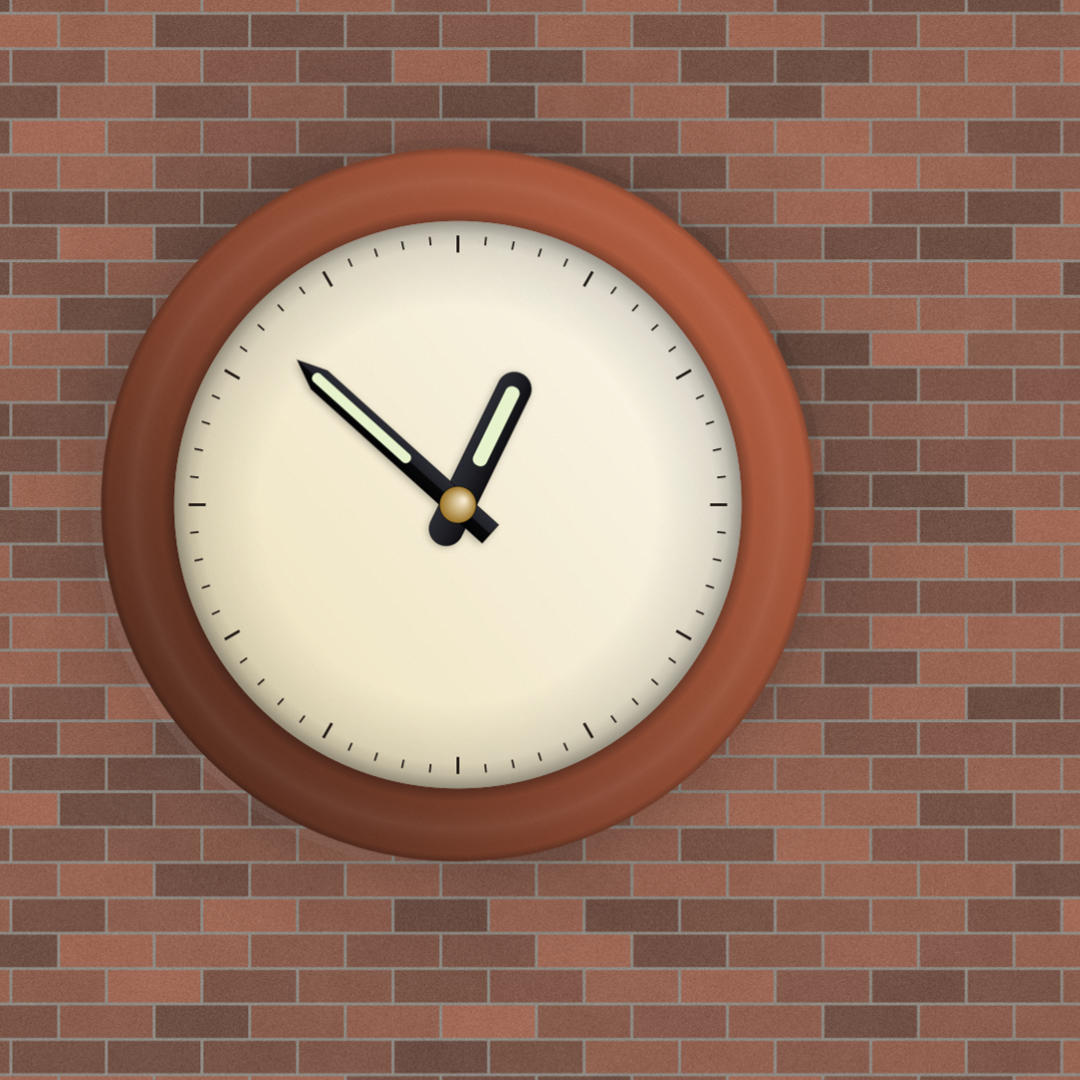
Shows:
12,52
